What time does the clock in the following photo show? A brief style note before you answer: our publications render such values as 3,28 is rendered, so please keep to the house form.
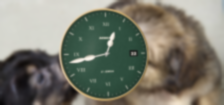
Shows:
12,43
